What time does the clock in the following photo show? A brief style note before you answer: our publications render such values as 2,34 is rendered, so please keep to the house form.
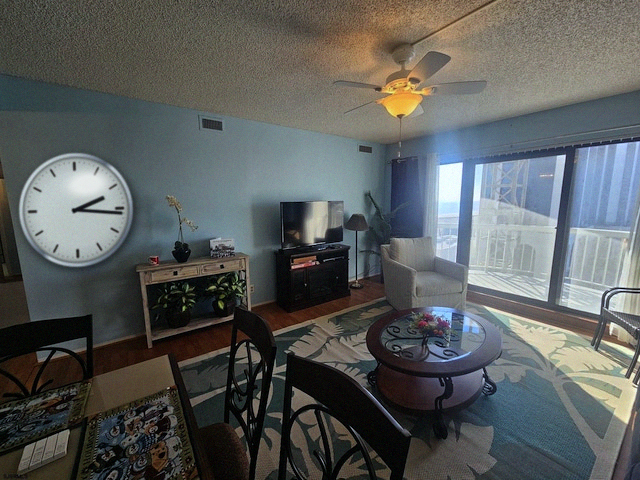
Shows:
2,16
